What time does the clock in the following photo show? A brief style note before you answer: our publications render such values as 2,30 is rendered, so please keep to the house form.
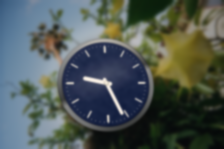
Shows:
9,26
